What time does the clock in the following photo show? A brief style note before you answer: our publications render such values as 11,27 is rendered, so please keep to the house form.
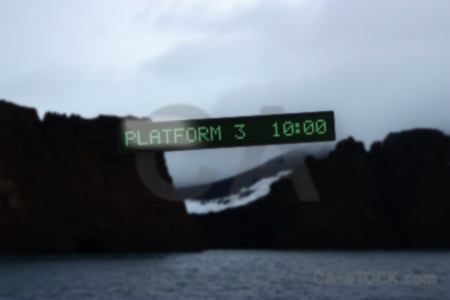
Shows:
10,00
